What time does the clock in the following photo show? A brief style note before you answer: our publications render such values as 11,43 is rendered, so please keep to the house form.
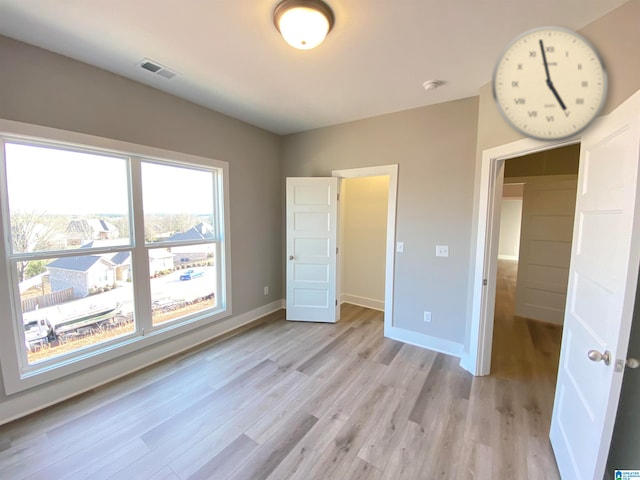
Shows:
4,58
